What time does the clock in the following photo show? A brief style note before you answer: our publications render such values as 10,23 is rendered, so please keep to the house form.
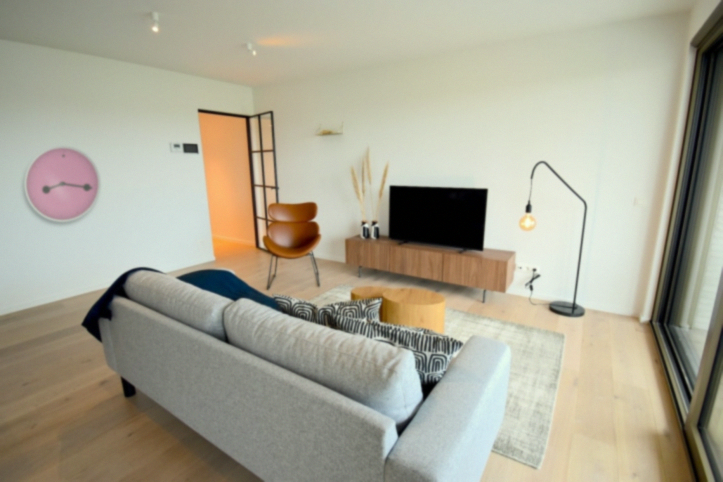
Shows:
8,16
